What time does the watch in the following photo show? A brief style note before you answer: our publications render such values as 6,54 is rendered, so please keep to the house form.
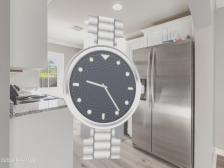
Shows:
9,24
